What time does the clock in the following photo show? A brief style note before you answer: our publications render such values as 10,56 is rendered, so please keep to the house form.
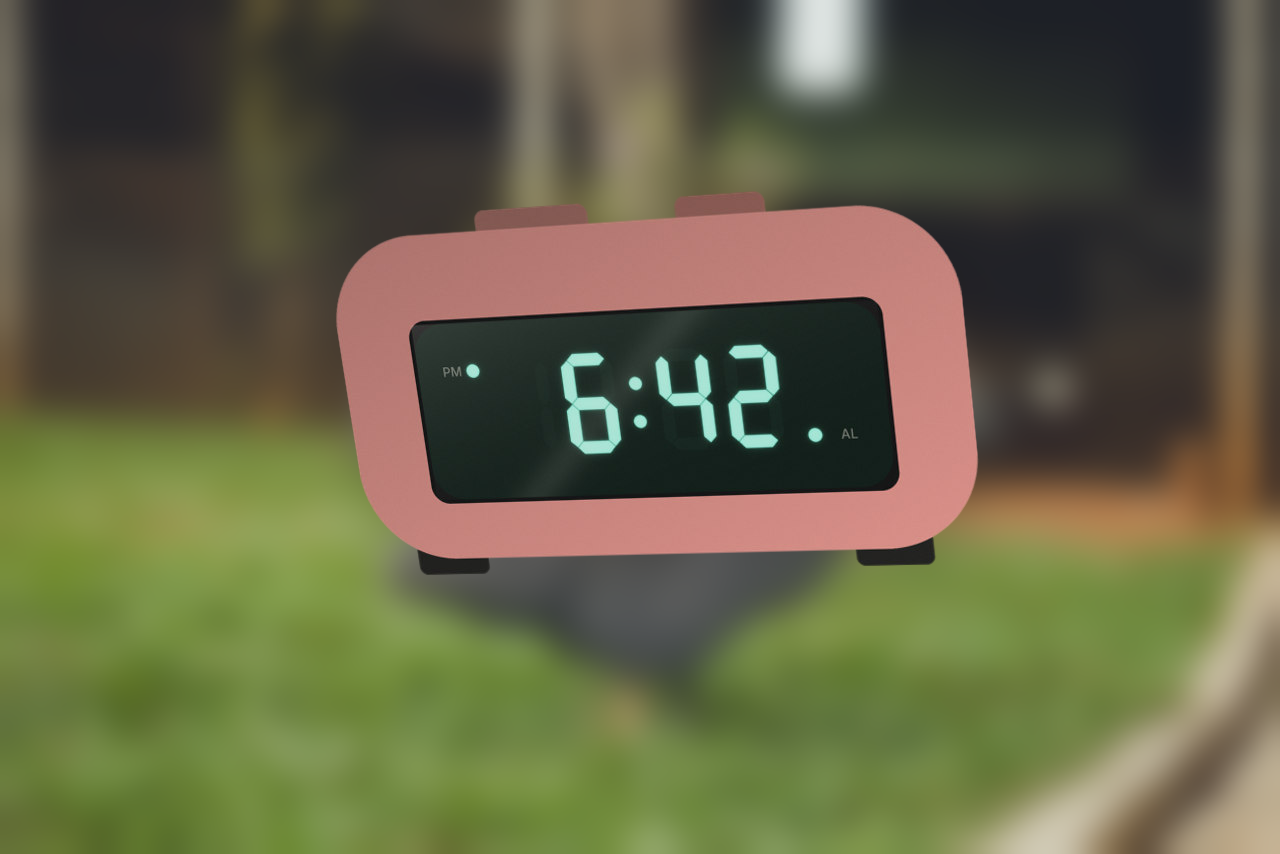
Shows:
6,42
